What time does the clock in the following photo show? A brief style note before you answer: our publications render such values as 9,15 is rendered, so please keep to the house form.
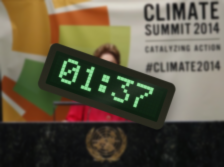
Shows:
1,37
